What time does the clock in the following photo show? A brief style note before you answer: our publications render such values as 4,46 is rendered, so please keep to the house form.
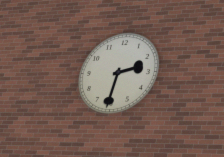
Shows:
2,31
